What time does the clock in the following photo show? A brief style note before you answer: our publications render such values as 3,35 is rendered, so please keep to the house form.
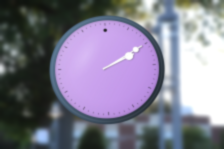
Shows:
2,10
